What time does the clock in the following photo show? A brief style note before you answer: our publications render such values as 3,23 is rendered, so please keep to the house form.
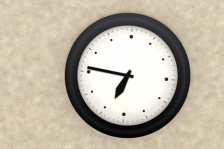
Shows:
6,46
